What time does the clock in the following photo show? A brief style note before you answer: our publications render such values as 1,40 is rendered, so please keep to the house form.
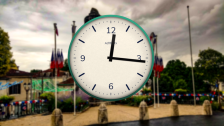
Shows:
12,16
